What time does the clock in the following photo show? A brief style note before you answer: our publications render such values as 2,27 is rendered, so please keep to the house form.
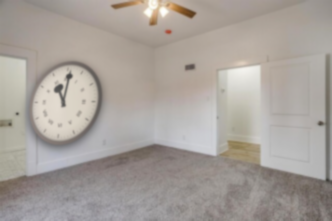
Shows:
11,01
